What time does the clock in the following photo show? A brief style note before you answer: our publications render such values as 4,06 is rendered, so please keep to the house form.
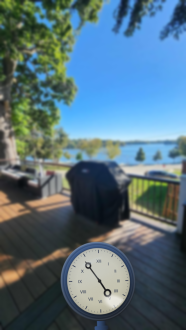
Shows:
4,54
